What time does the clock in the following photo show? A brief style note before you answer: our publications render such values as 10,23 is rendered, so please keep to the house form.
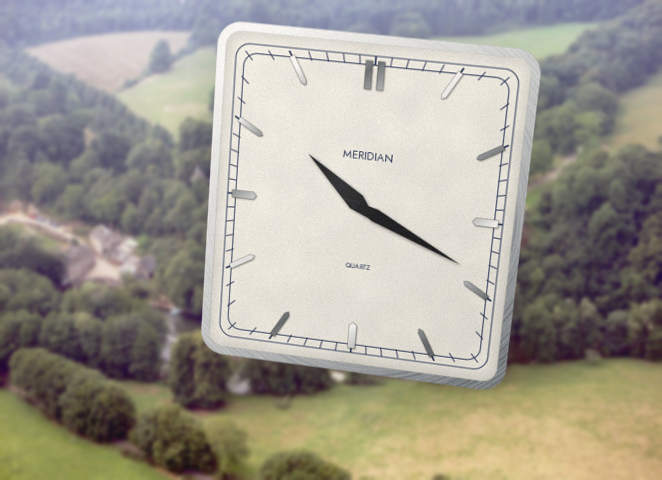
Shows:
10,19
